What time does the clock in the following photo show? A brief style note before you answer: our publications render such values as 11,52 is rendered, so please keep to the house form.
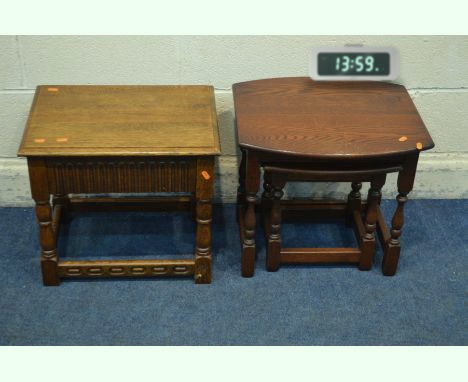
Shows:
13,59
